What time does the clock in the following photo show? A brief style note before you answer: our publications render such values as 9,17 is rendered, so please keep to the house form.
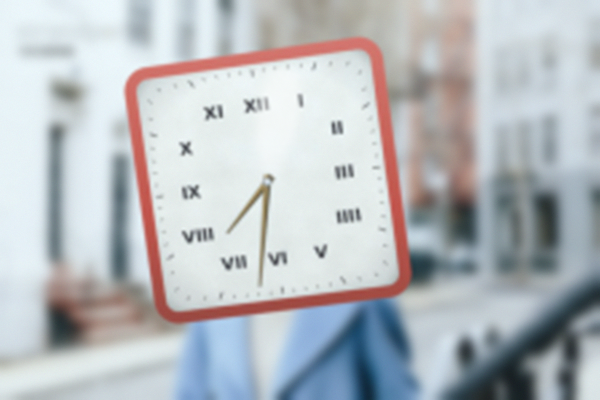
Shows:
7,32
